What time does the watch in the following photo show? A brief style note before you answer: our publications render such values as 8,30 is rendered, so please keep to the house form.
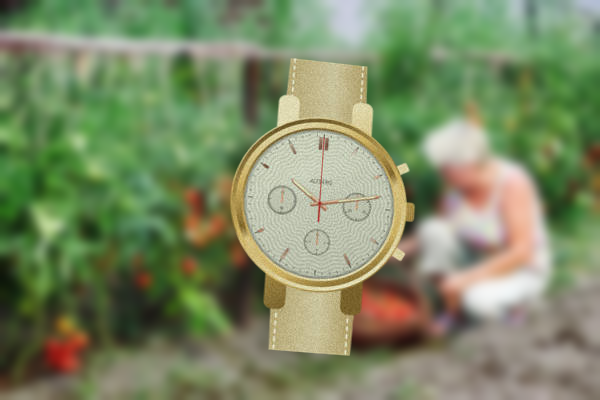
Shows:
10,13
